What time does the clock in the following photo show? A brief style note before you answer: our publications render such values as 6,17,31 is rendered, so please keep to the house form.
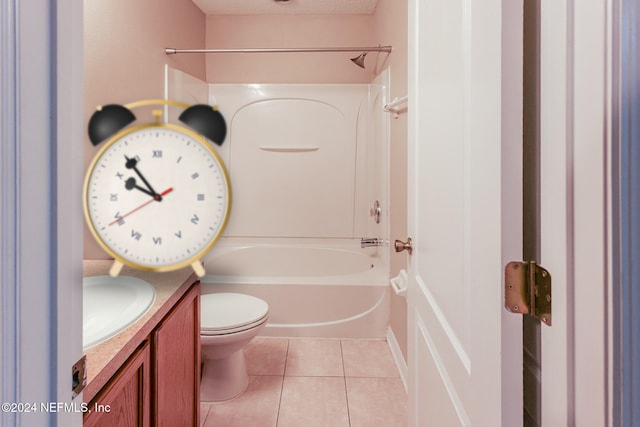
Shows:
9,53,40
